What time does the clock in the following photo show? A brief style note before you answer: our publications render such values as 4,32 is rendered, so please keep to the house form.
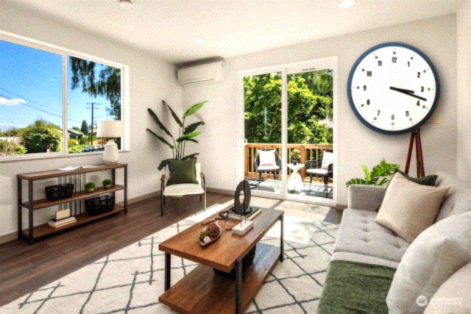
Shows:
3,18
